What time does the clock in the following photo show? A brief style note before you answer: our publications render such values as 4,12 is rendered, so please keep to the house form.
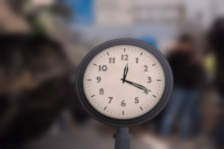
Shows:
12,19
